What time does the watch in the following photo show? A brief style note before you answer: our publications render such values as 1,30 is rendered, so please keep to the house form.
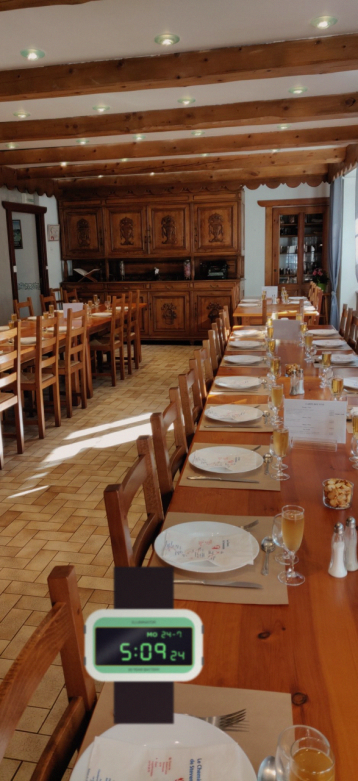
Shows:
5,09
